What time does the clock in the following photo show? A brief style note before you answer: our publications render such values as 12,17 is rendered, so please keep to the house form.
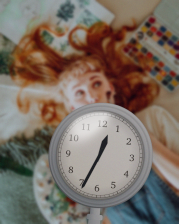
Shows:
12,34
